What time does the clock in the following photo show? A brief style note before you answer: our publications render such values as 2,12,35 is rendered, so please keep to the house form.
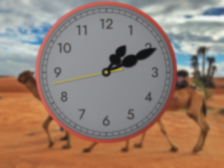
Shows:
1,10,43
